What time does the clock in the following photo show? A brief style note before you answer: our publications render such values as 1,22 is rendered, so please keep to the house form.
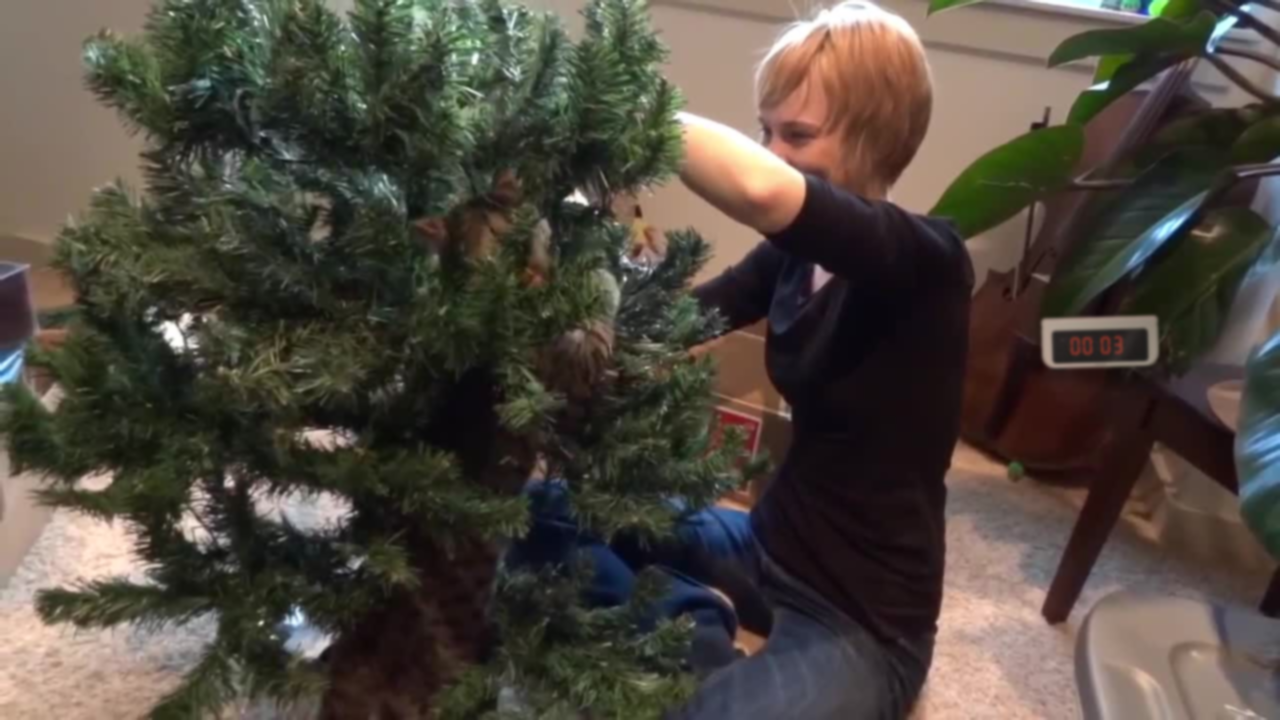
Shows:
0,03
